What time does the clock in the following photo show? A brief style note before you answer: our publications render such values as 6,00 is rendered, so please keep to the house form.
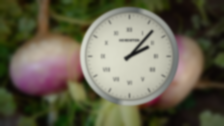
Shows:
2,07
